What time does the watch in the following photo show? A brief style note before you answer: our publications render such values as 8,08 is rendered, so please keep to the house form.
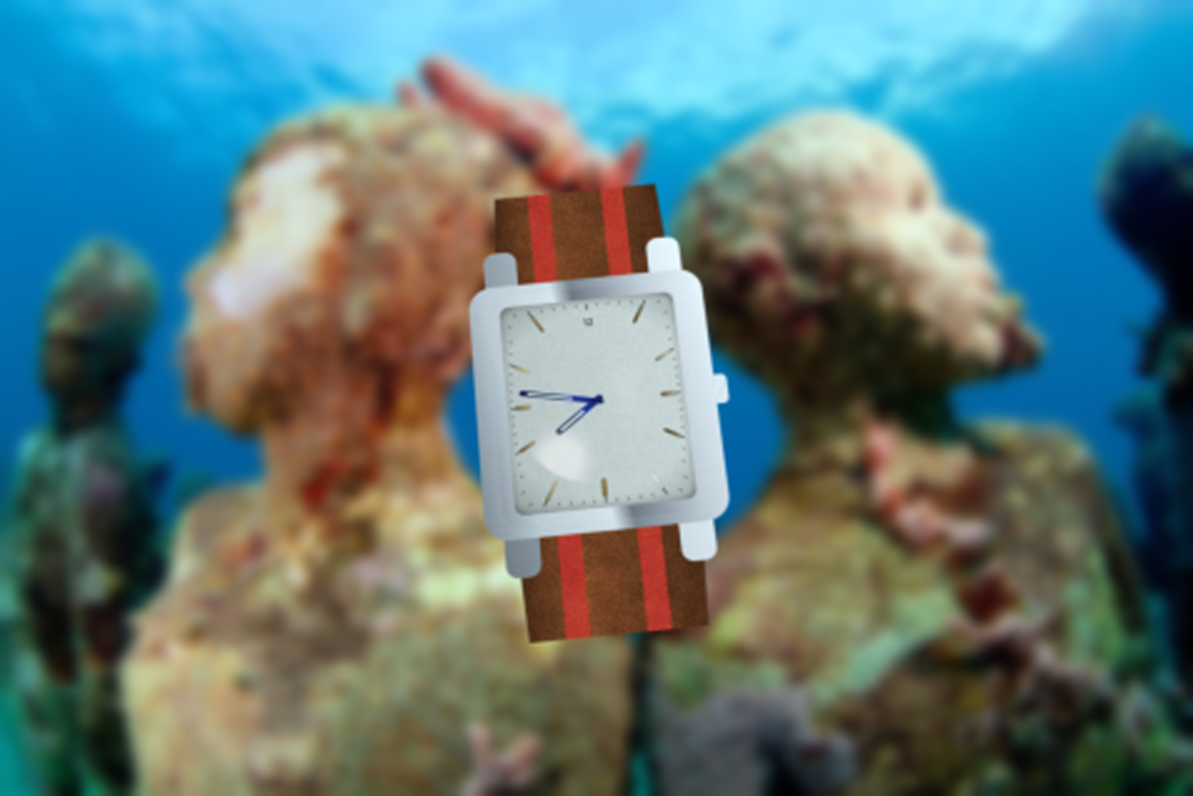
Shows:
7,47
